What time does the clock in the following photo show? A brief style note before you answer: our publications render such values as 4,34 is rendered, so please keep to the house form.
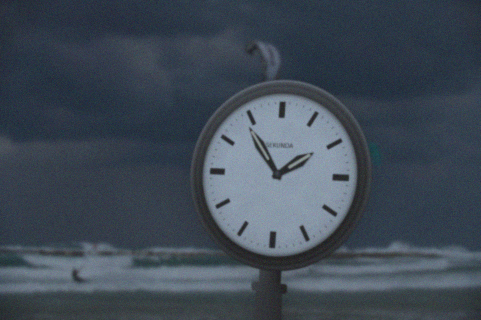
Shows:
1,54
